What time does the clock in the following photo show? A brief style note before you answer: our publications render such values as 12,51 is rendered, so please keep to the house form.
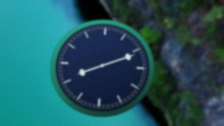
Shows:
8,11
